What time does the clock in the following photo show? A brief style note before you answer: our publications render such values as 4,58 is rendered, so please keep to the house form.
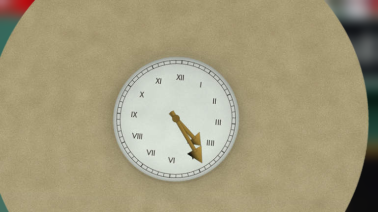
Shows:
4,24
